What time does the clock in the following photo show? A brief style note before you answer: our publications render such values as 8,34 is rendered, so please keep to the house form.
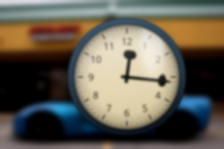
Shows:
12,16
